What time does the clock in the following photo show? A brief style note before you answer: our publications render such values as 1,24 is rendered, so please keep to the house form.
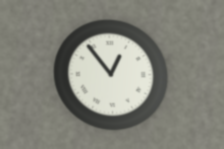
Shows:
12,54
